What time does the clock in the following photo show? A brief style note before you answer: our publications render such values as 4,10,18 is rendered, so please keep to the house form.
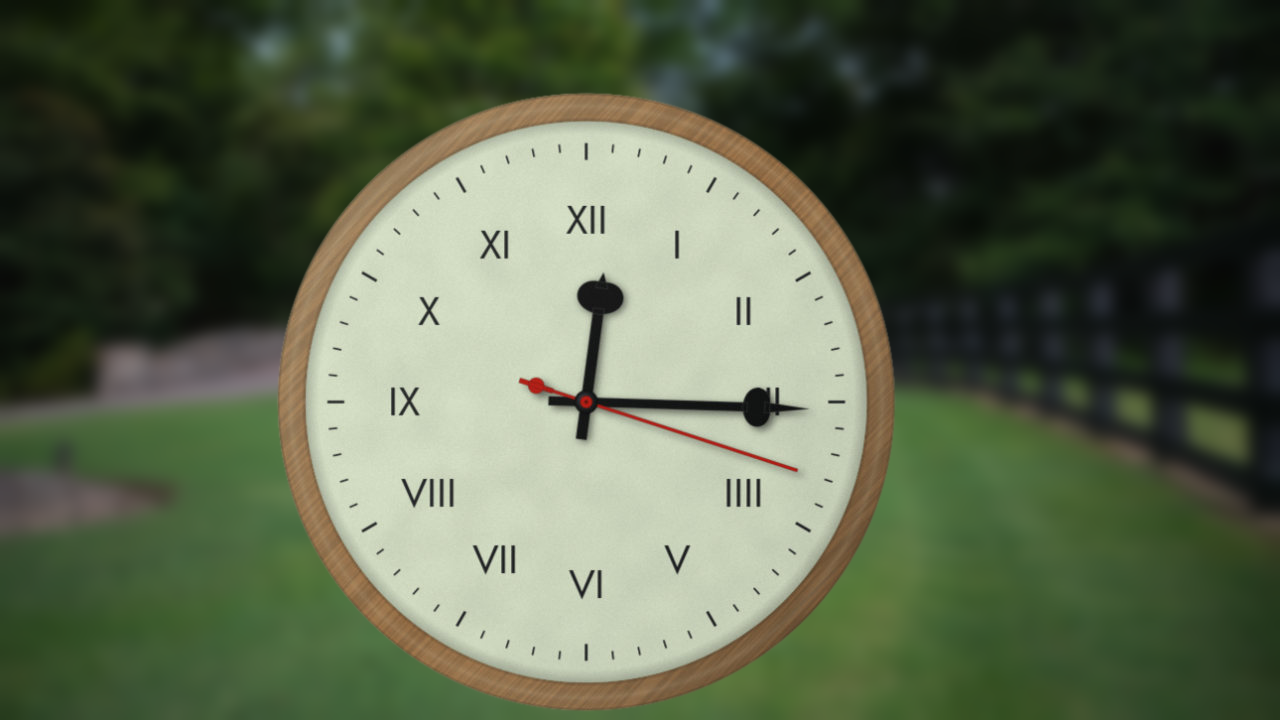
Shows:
12,15,18
